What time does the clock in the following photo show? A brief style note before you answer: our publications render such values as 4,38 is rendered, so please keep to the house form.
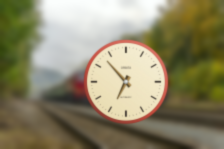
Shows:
6,53
